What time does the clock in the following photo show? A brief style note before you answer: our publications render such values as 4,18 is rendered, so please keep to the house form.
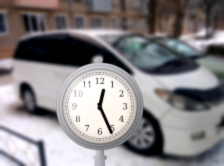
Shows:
12,26
